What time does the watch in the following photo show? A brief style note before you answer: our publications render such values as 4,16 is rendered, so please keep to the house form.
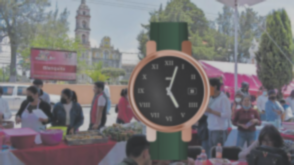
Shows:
5,03
